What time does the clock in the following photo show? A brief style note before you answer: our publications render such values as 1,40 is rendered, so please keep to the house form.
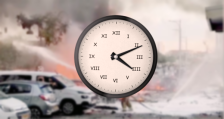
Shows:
4,11
